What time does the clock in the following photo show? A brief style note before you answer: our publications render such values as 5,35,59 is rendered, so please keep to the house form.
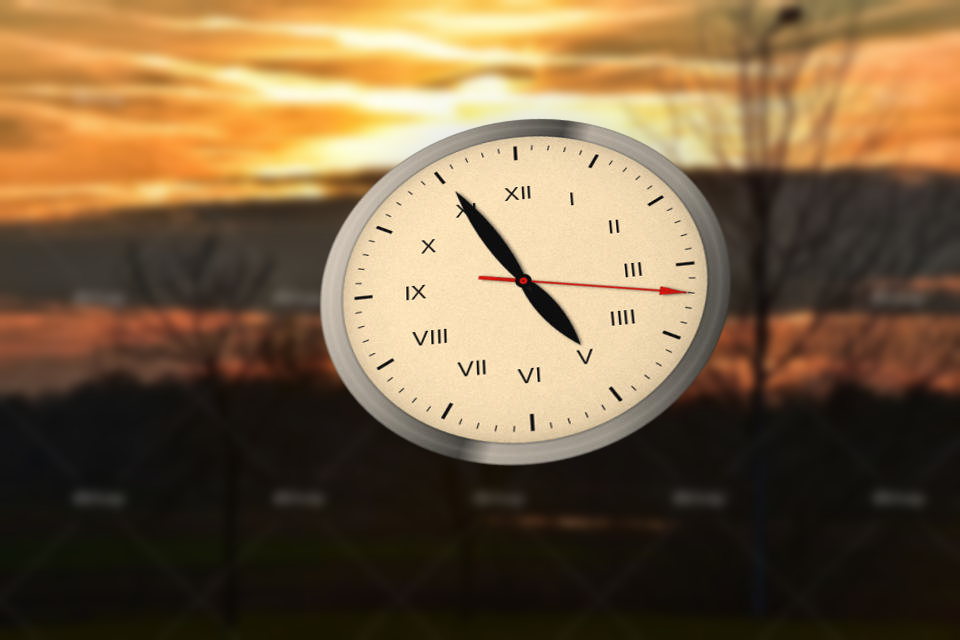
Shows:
4,55,17
